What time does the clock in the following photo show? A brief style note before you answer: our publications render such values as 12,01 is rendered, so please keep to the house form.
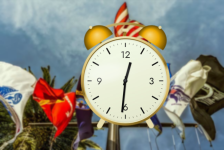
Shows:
12,31
